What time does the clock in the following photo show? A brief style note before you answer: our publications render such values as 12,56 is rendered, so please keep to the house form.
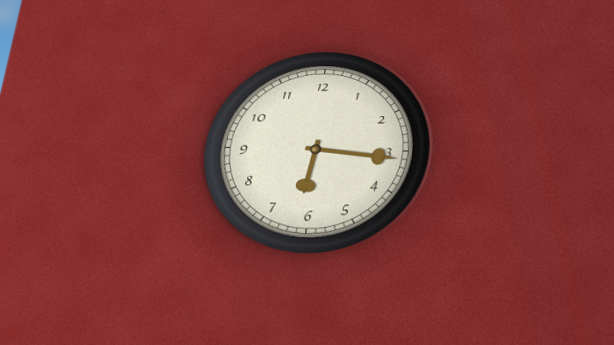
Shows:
6,16
